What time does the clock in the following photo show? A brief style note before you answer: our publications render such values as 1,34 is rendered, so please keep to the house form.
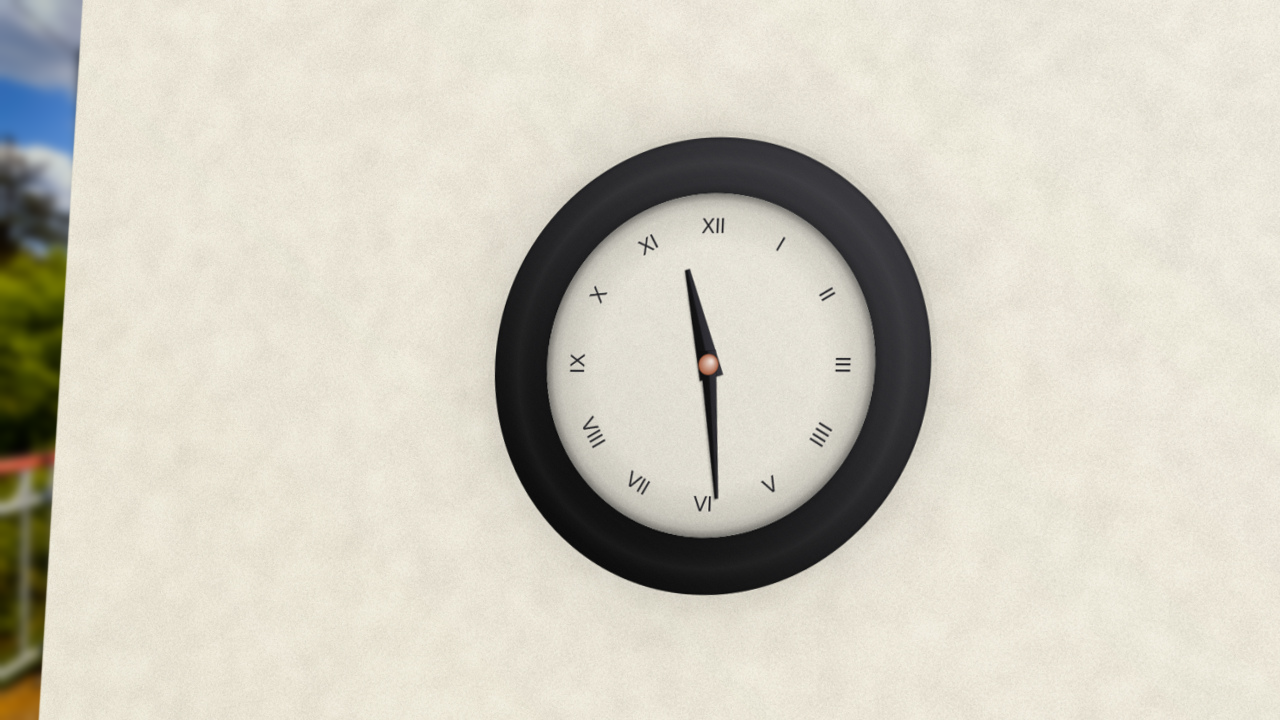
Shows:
11,29
